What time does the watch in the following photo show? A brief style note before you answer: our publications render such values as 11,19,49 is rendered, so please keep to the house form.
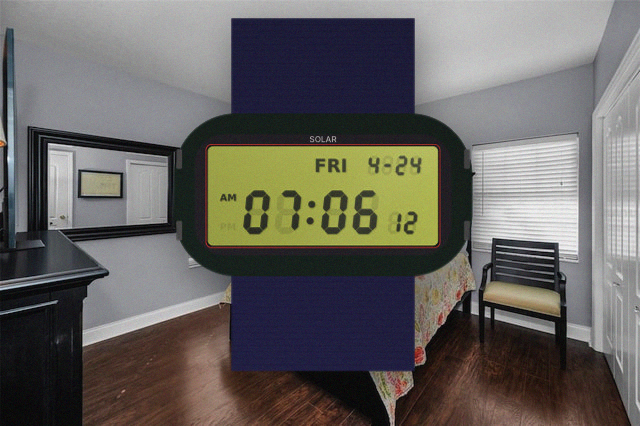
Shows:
7,06,12
